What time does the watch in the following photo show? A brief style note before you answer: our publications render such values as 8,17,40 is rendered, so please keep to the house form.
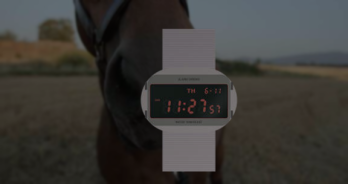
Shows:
11,27,57
